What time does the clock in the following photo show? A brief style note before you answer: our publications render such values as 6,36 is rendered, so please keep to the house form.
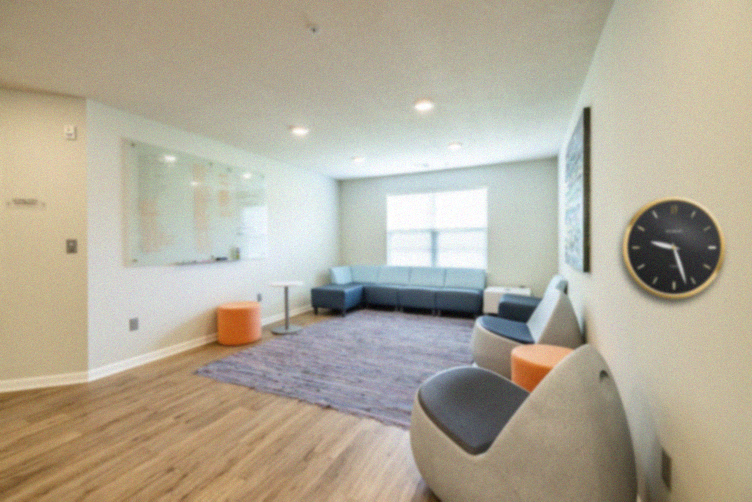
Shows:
9,27
